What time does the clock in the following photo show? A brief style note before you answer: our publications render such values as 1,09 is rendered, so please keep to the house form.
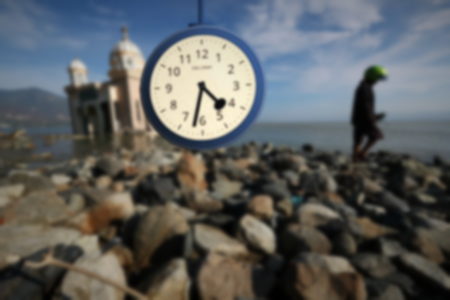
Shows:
4,32
